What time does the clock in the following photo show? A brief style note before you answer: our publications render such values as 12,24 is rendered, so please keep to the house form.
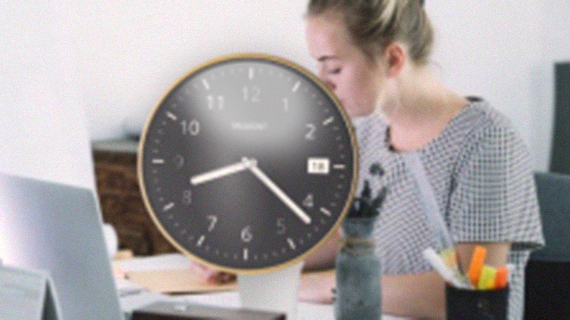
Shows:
8,22
